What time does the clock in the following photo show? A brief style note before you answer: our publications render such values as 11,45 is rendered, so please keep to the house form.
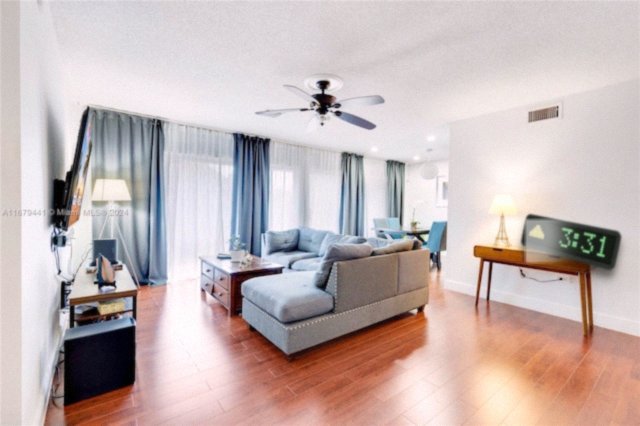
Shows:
3,31
